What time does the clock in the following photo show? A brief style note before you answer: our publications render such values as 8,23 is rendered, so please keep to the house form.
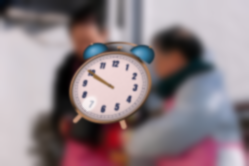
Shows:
9,50
